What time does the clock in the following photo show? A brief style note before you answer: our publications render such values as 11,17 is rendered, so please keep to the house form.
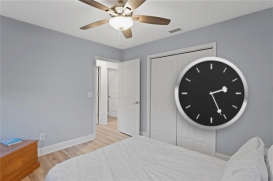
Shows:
2,26
